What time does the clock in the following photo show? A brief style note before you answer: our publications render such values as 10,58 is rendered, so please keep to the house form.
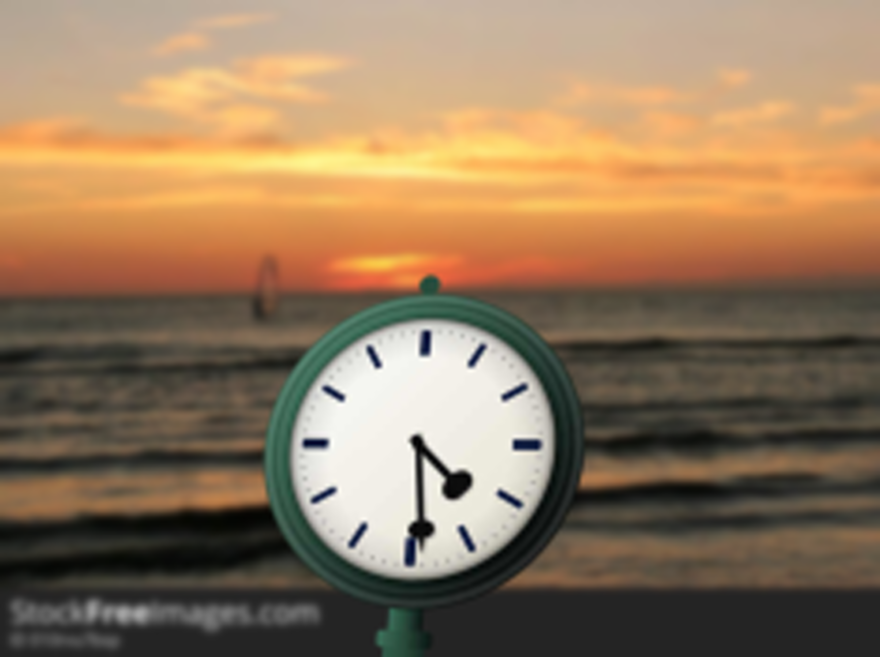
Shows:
4,29
